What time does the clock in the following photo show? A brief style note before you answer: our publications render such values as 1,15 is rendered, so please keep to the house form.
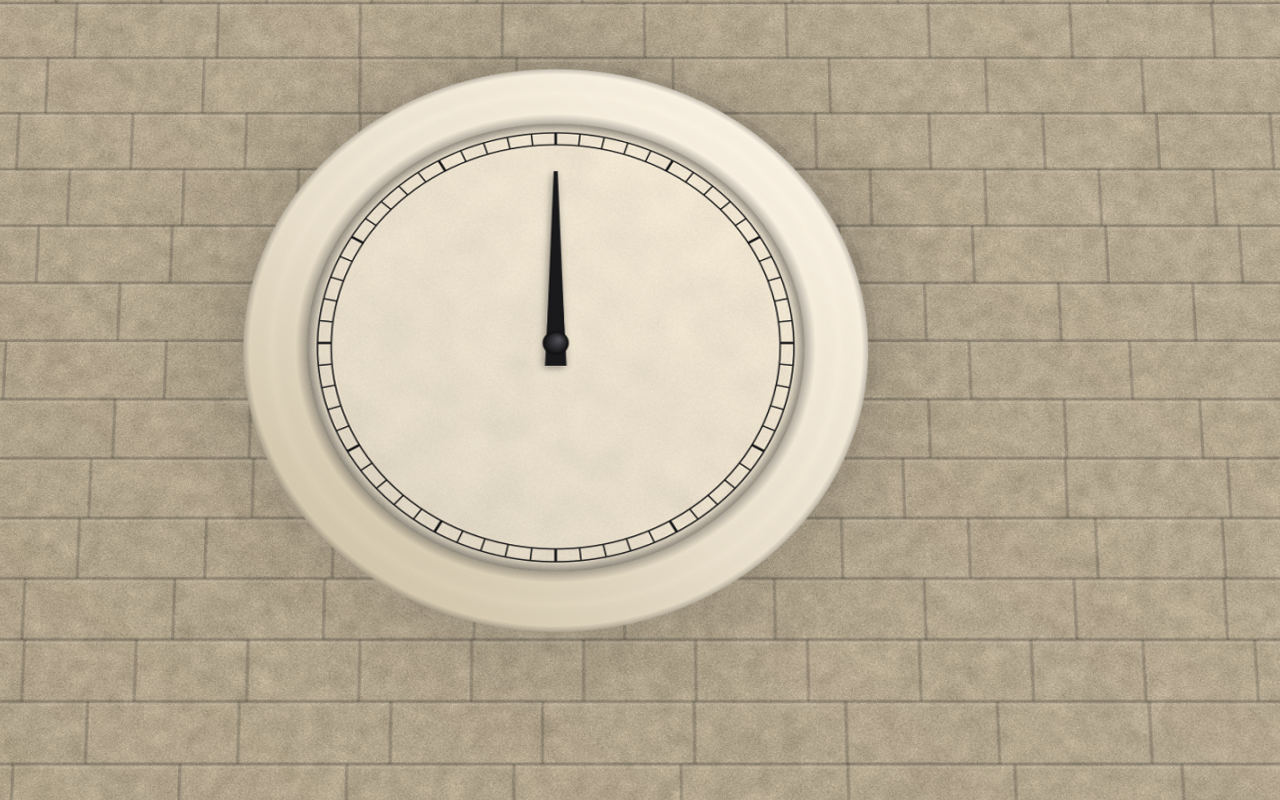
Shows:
12,00
